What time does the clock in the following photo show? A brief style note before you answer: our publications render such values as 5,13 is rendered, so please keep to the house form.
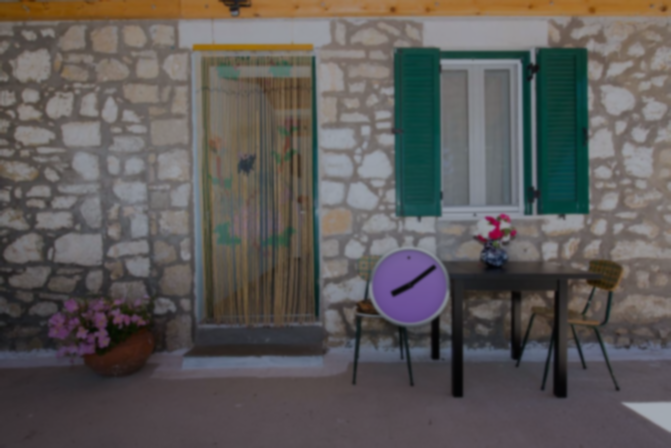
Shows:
8,09
